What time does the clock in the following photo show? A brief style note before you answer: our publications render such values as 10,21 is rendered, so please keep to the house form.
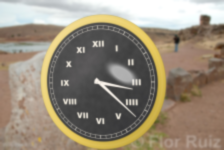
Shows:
3,22
